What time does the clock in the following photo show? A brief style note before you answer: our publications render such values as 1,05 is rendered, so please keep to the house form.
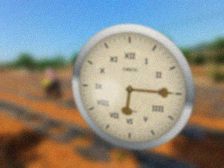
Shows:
6,15
